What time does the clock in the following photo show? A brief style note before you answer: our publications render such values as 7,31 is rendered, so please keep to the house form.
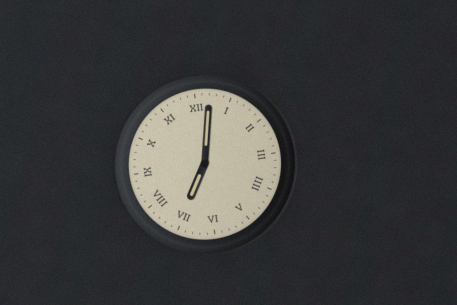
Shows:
7,02
